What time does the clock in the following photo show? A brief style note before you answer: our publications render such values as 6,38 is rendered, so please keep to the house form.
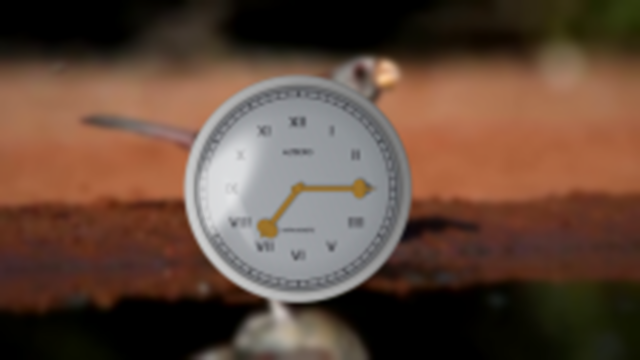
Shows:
7,15
